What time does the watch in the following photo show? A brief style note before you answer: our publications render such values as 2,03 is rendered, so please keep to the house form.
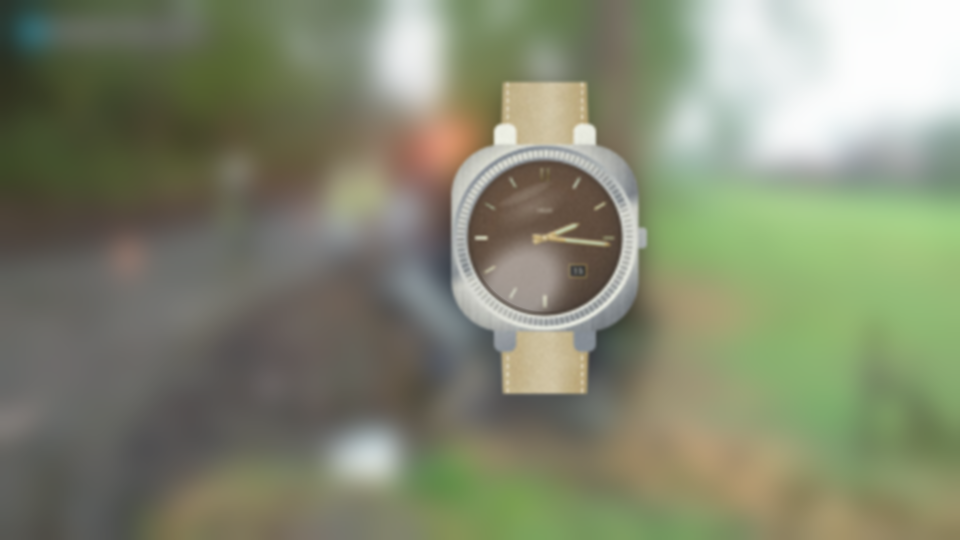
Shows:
2,16
